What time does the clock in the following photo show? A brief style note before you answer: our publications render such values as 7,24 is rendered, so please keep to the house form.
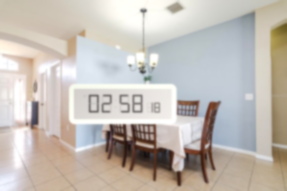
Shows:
2,58
